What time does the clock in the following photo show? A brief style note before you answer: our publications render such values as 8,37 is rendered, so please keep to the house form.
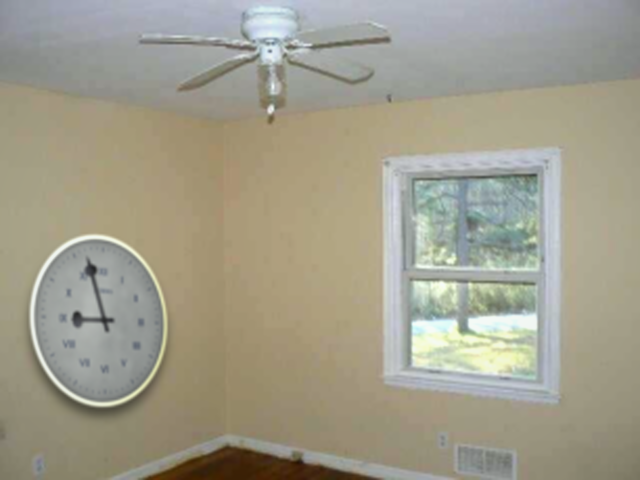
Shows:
8,57
